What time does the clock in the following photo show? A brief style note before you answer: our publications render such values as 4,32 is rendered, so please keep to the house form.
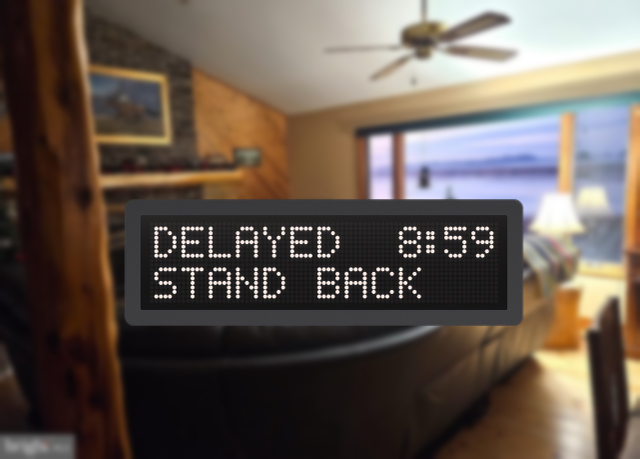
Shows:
8,59
